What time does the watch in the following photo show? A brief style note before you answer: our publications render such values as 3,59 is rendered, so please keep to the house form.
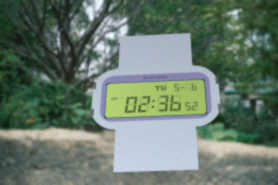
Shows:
2,36
